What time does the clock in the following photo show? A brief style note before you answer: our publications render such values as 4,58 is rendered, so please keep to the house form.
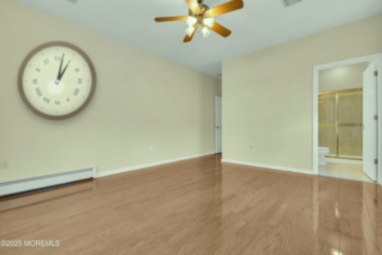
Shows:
1,02
